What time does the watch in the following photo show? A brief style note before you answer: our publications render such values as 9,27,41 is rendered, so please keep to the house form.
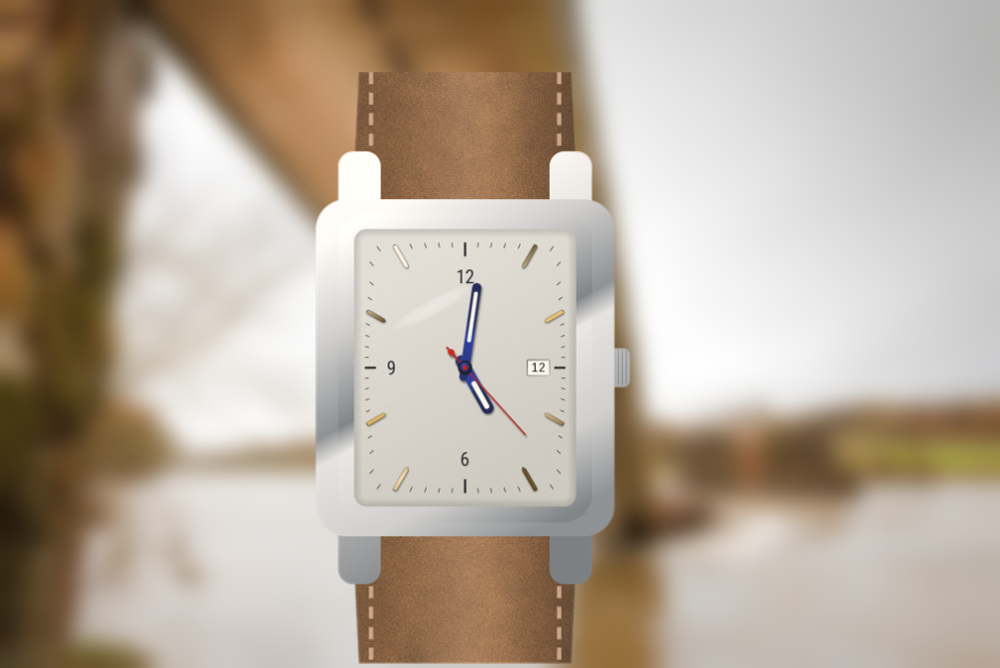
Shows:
5,01,23
